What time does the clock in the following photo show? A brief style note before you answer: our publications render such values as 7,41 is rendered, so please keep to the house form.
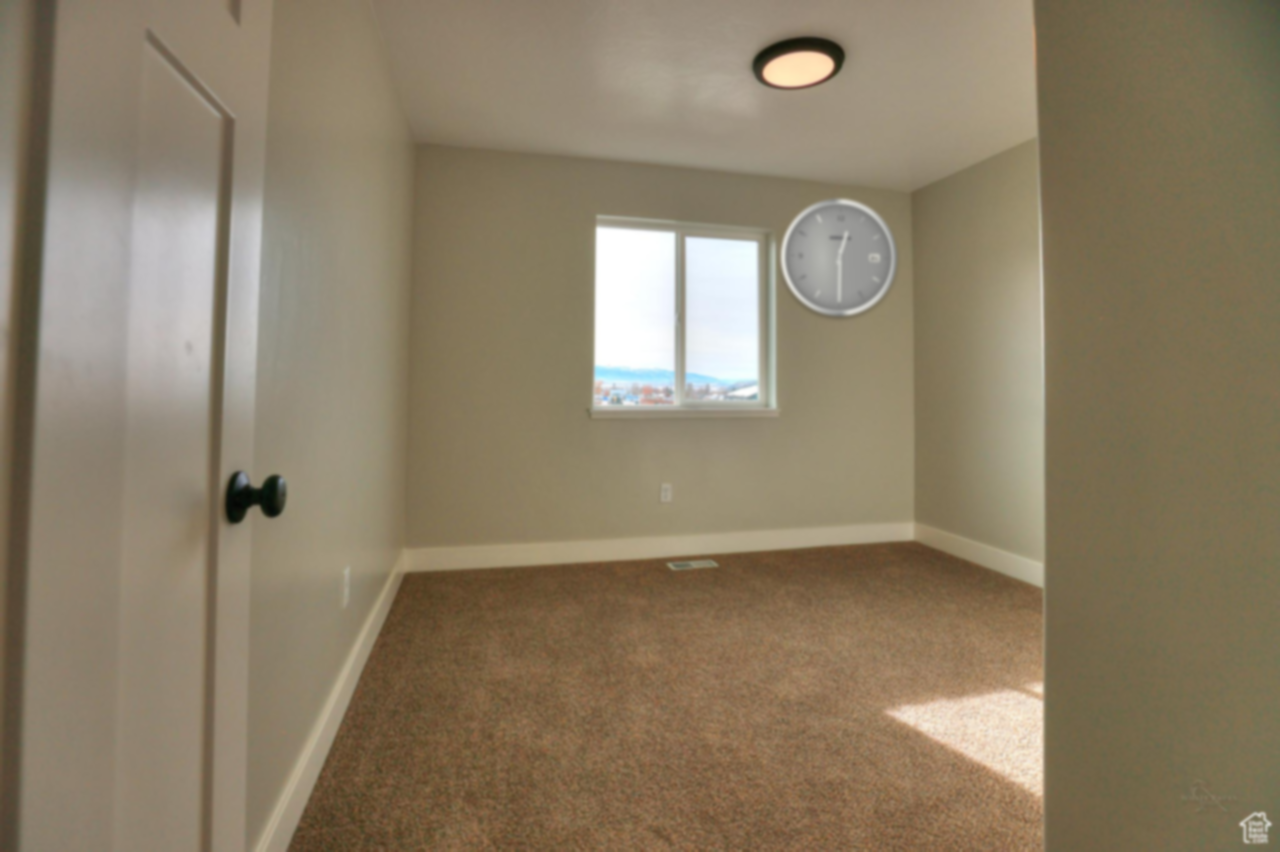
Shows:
12,30
